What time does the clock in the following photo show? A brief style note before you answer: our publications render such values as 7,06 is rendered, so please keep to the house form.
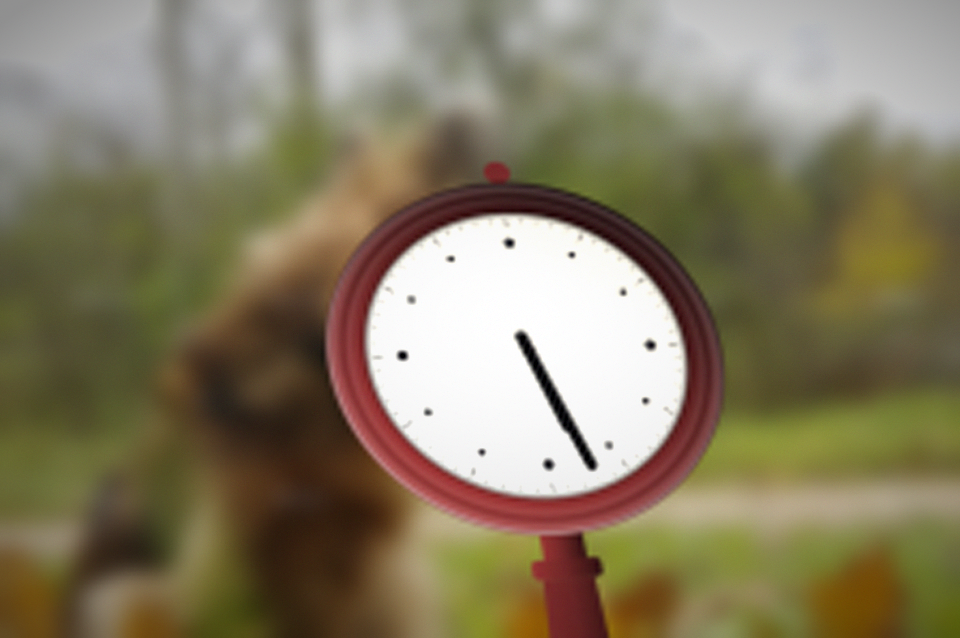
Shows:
5,27
